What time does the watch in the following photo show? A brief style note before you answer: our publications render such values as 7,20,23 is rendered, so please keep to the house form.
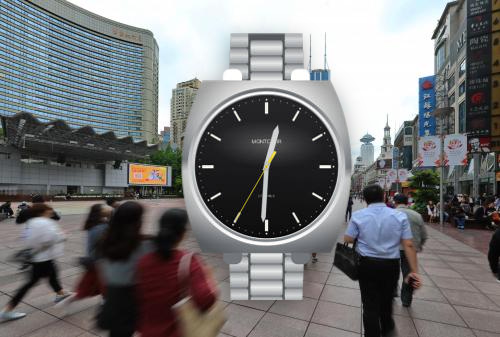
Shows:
12,30,35
